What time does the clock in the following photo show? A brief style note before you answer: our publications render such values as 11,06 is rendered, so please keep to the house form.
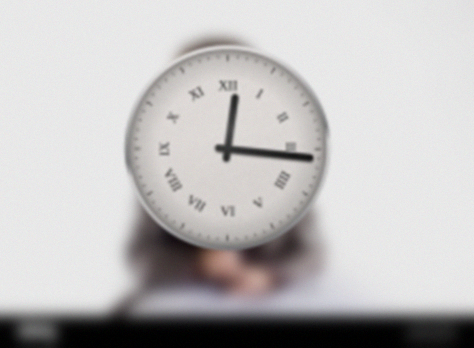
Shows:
12,16
